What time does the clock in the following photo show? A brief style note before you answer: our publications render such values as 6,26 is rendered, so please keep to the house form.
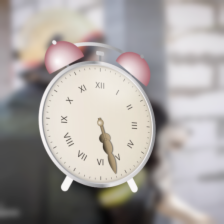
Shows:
5,27
